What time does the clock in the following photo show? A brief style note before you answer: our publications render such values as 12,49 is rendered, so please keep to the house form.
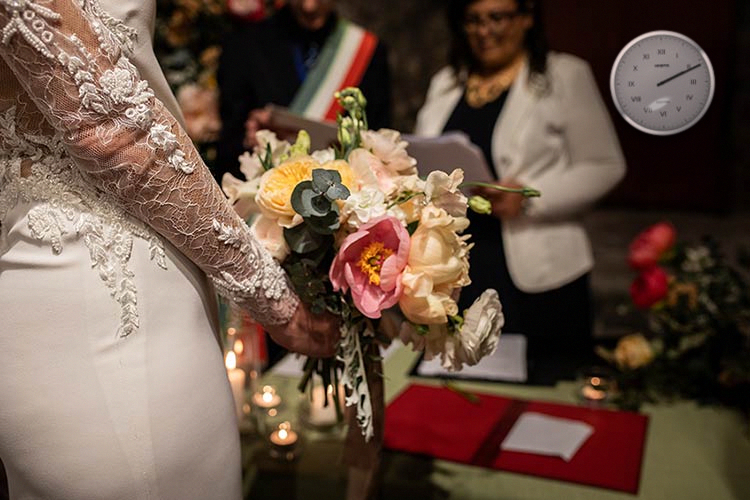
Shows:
2,11
